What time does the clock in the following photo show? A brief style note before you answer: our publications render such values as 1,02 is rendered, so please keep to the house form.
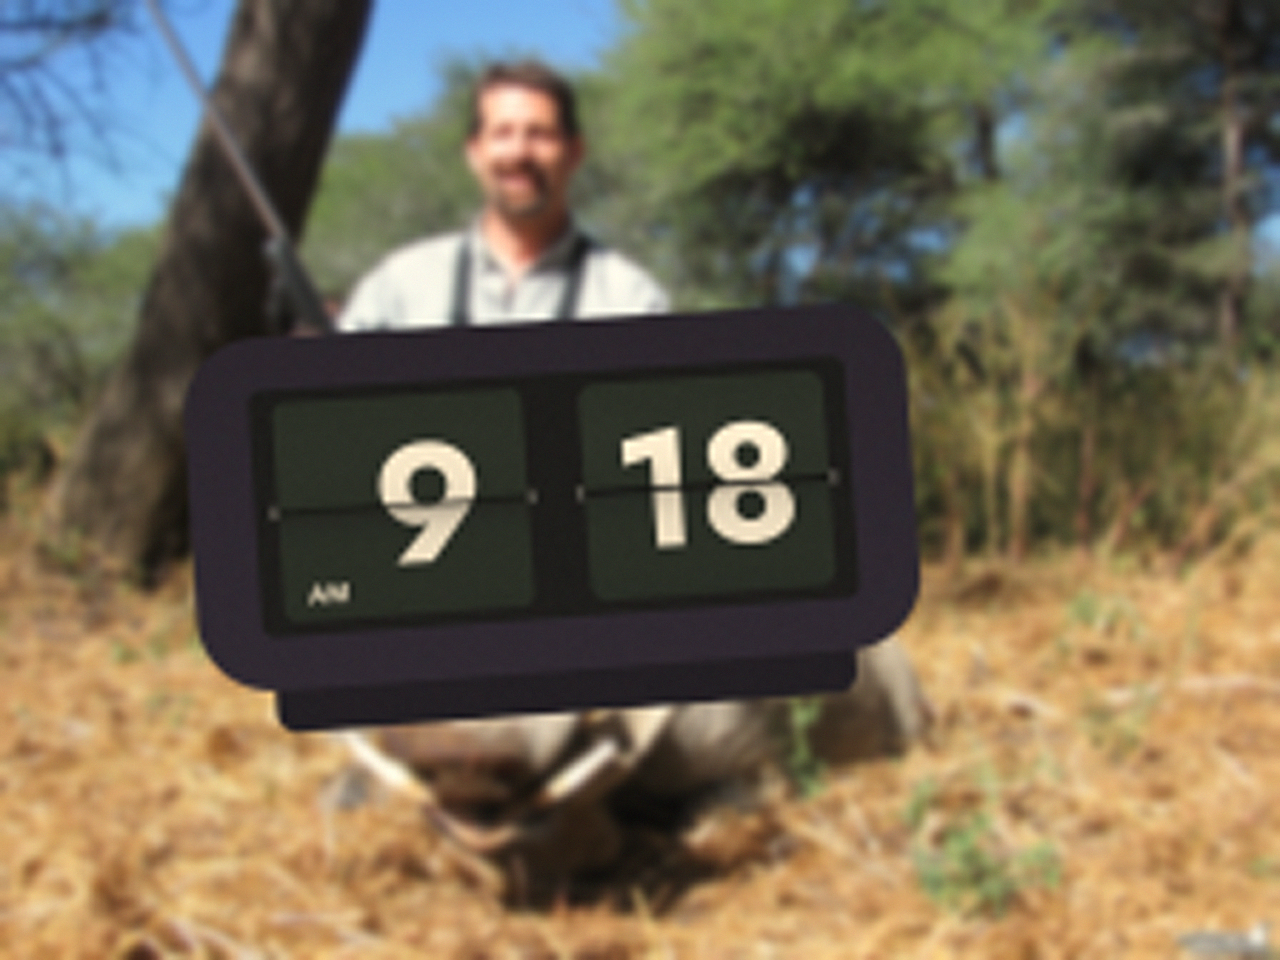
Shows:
9,18
